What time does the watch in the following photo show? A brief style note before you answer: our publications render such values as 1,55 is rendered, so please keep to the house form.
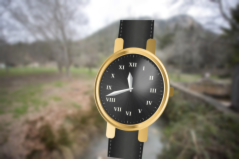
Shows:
11,42
